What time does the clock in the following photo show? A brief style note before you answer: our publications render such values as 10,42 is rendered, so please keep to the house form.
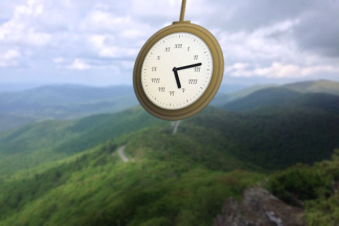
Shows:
5,13
